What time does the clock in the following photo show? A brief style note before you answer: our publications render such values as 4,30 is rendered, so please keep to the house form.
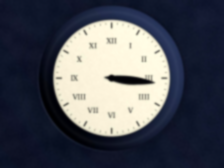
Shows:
3,16
